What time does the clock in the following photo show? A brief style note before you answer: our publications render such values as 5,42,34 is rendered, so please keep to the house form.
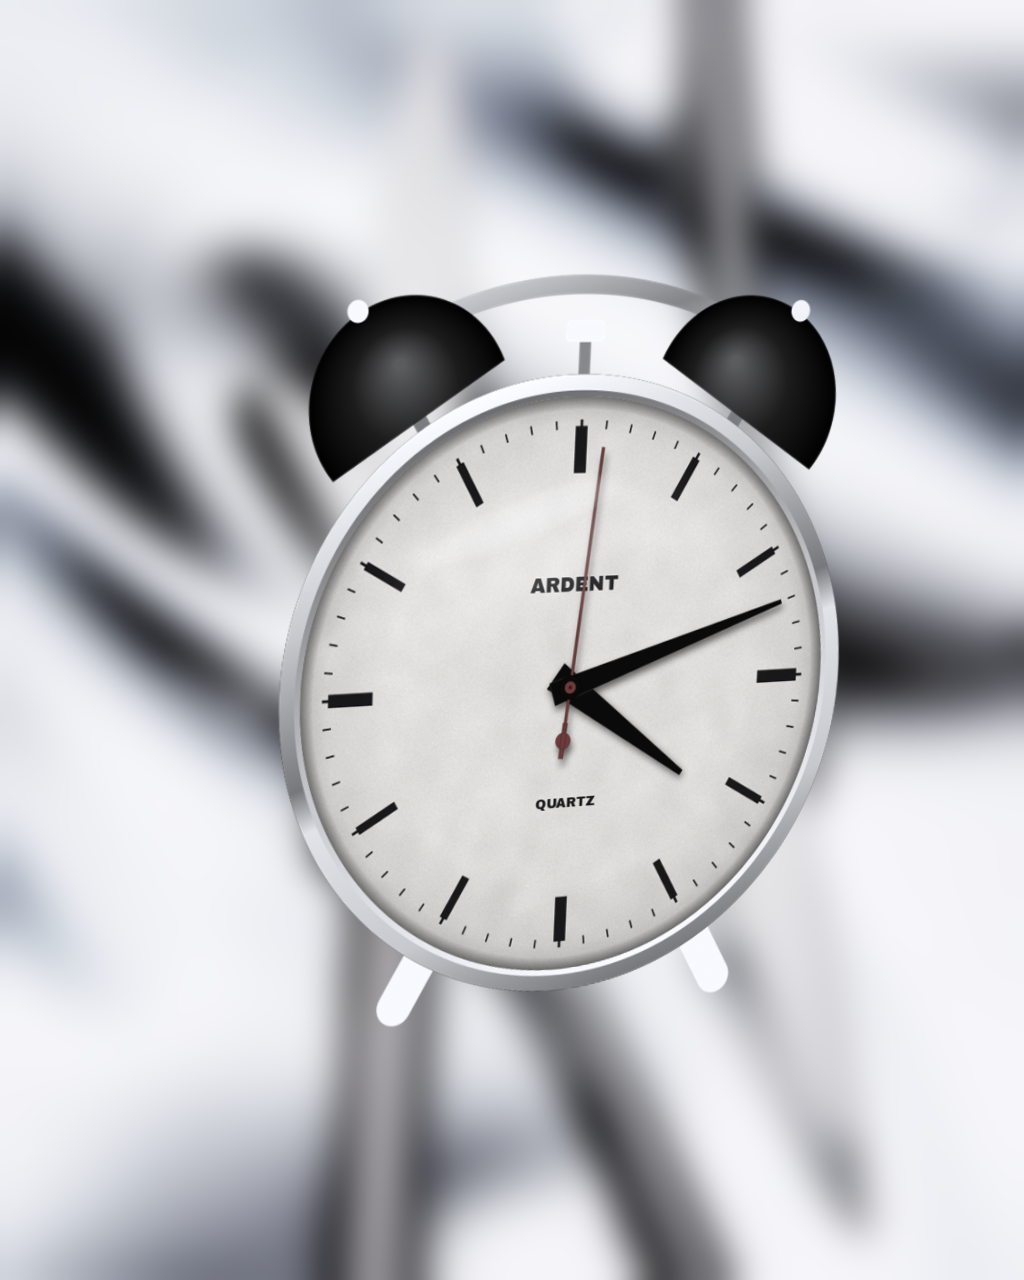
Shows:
4,12,01
